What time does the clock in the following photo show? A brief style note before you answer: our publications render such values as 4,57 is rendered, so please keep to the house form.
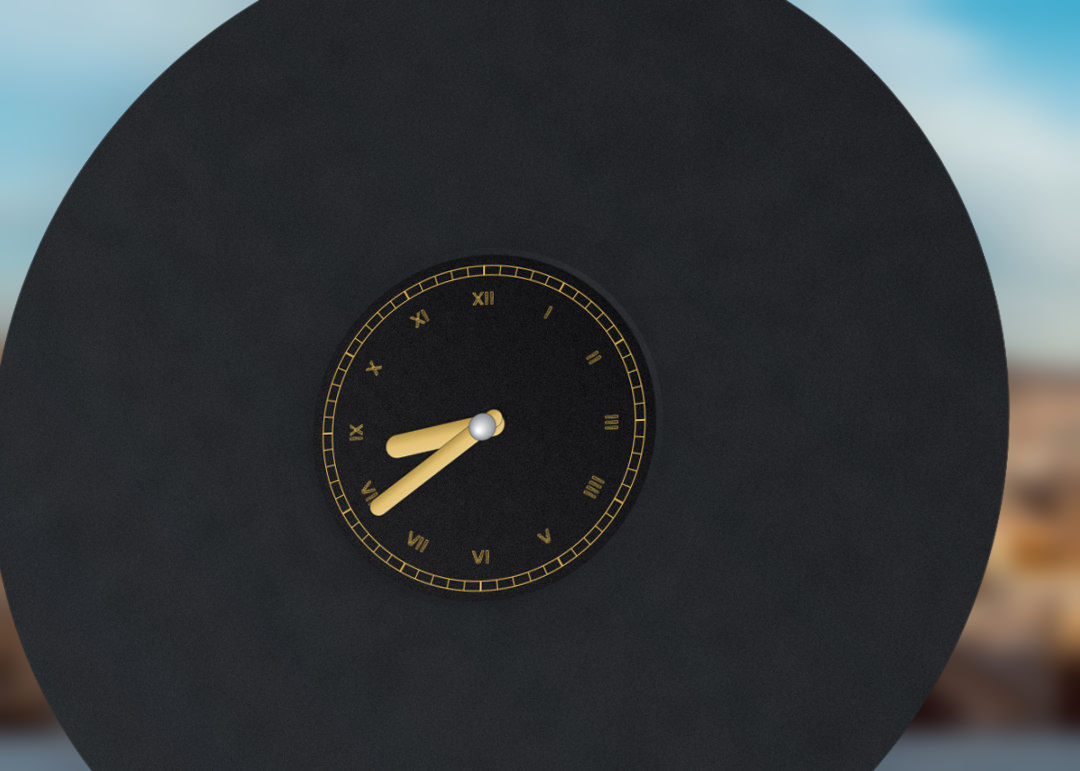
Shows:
8,39
